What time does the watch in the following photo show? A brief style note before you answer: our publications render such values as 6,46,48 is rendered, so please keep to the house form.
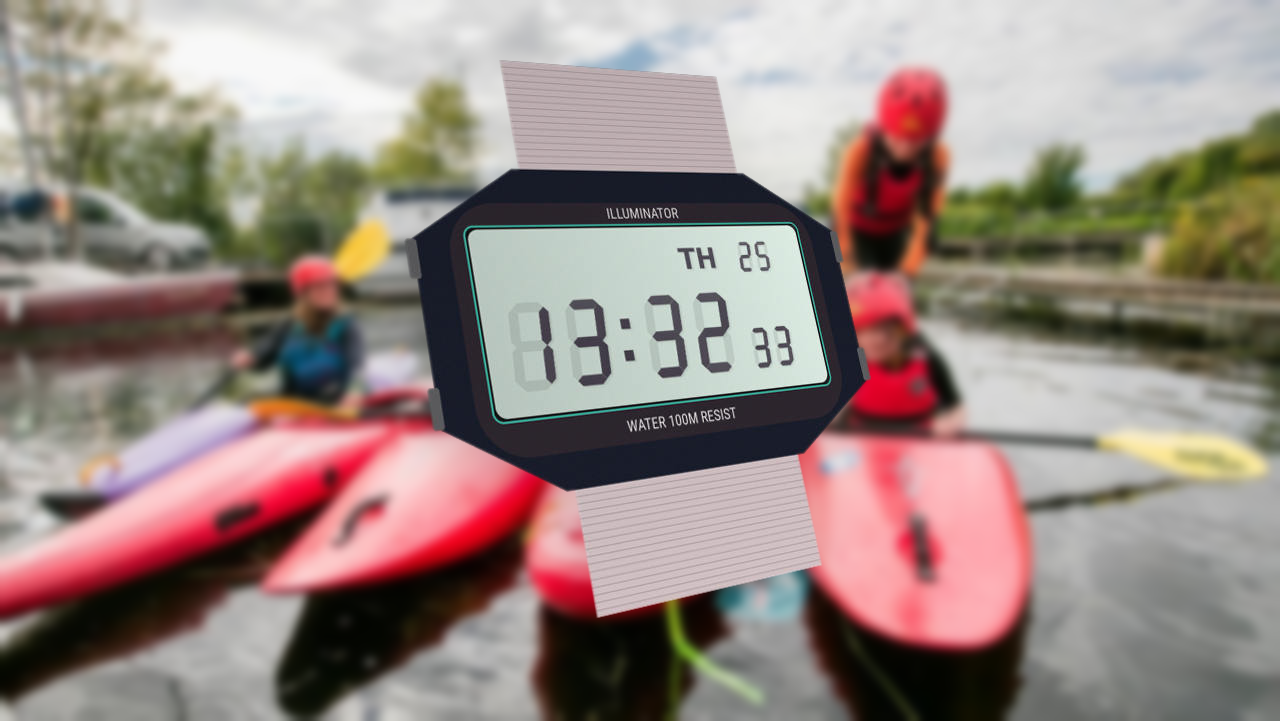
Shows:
13,32,33
